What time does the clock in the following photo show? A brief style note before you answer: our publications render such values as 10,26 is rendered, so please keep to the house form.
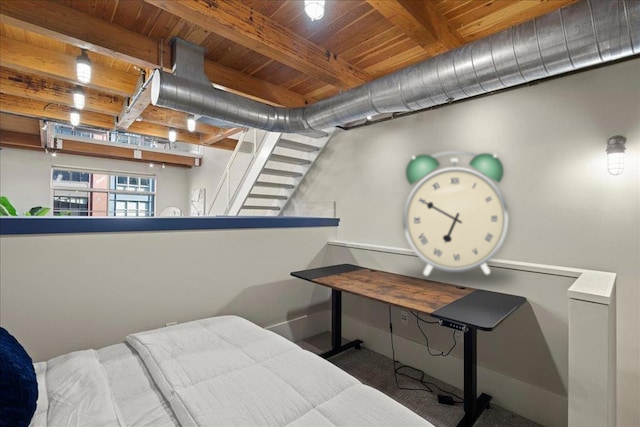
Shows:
6,50
